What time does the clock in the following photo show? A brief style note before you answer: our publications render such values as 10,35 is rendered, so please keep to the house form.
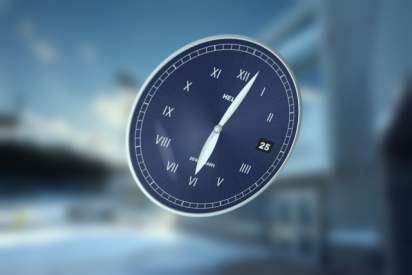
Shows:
6,02
